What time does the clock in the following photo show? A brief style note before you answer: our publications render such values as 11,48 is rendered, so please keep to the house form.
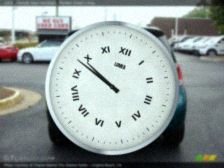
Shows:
9,48
